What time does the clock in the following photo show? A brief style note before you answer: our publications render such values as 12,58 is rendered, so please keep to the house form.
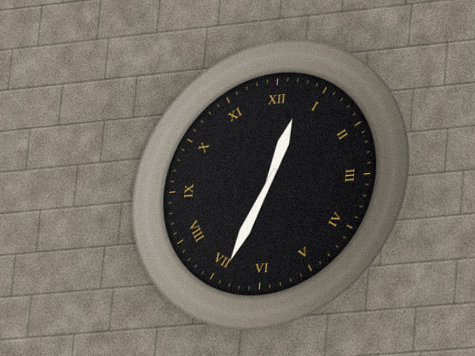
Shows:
12,34
